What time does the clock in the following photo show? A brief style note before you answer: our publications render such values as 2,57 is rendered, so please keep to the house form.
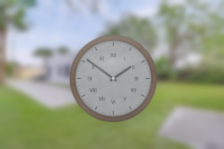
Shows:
1,51
